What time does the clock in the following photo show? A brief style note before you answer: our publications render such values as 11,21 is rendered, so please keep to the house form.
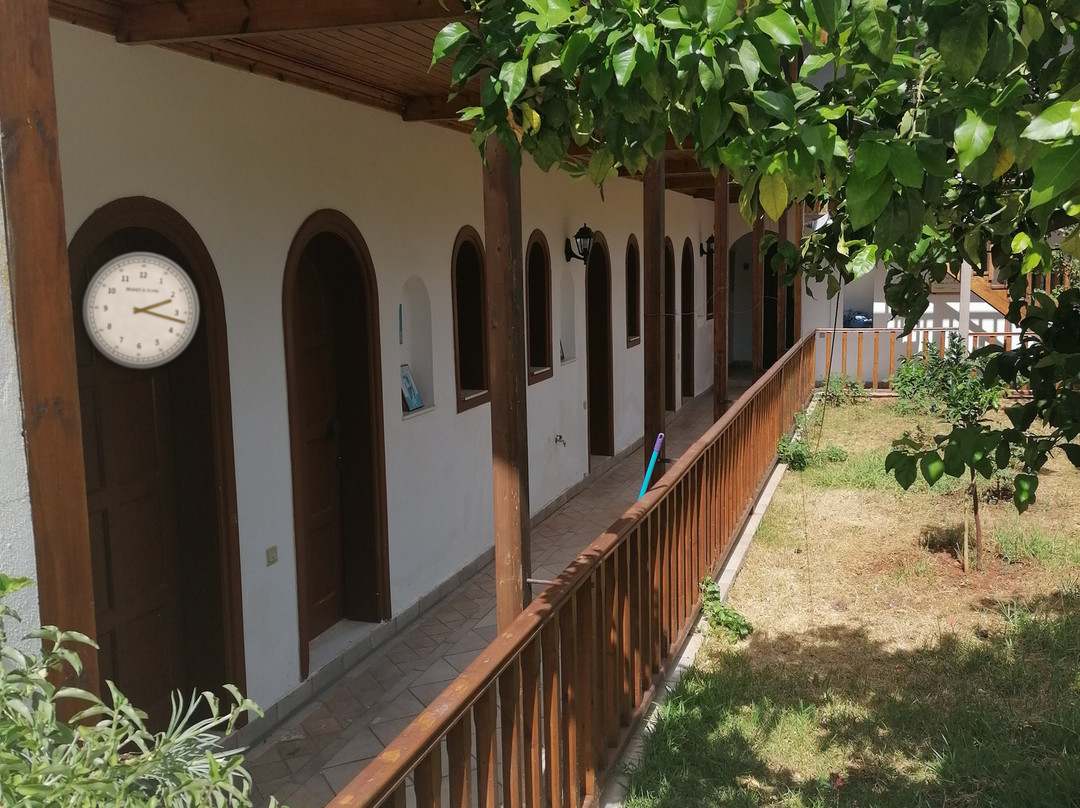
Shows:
2,17
